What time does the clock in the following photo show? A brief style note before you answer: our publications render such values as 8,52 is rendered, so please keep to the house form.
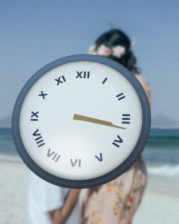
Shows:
3,17
